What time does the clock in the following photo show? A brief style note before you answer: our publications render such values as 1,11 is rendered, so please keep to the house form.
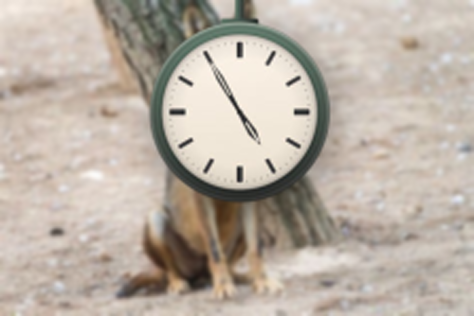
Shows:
4,55
